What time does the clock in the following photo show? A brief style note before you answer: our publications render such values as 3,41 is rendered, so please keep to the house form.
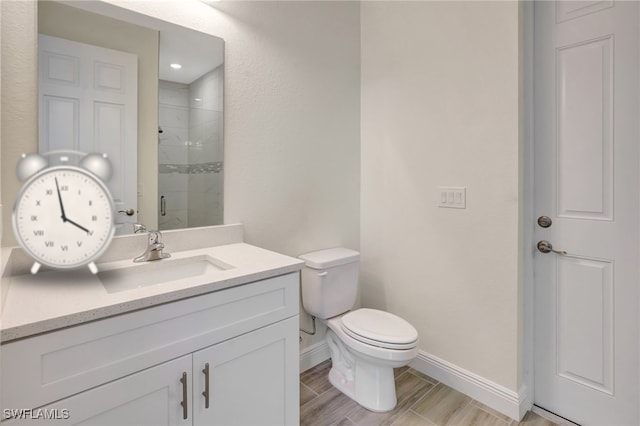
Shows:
3,58
